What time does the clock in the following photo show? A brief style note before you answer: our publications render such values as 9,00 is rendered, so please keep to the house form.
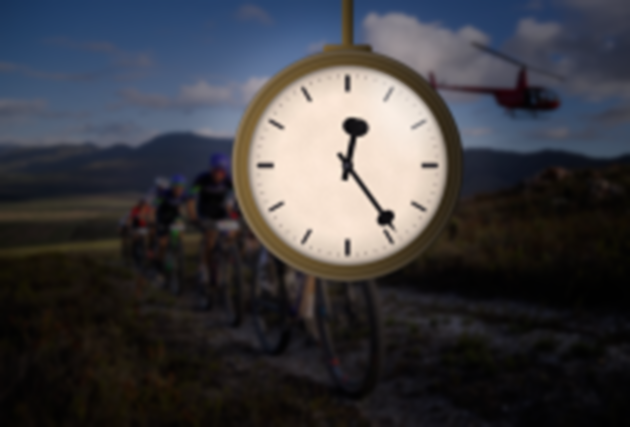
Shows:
12,24
